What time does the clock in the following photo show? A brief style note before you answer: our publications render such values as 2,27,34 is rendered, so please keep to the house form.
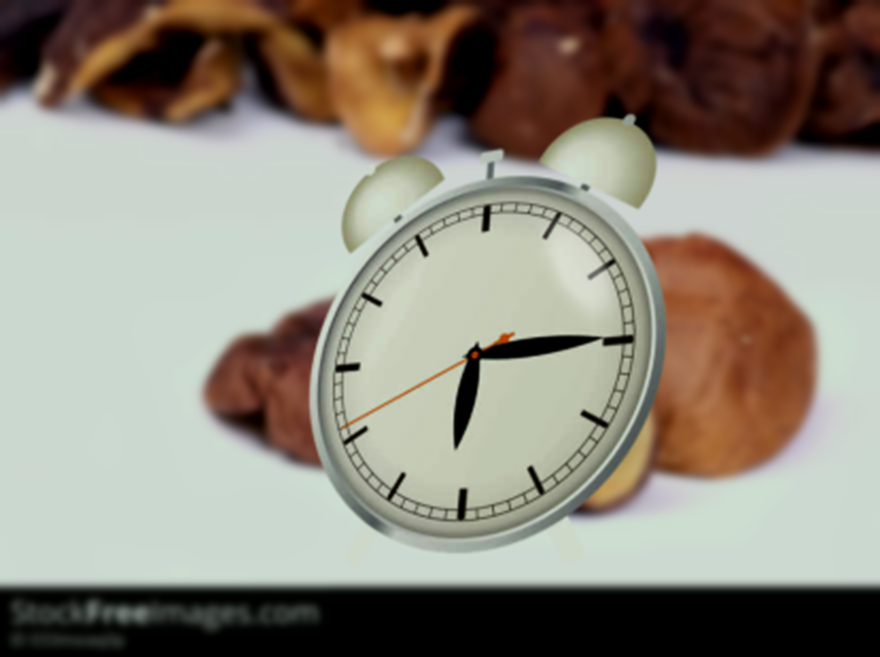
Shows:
6,14,41
